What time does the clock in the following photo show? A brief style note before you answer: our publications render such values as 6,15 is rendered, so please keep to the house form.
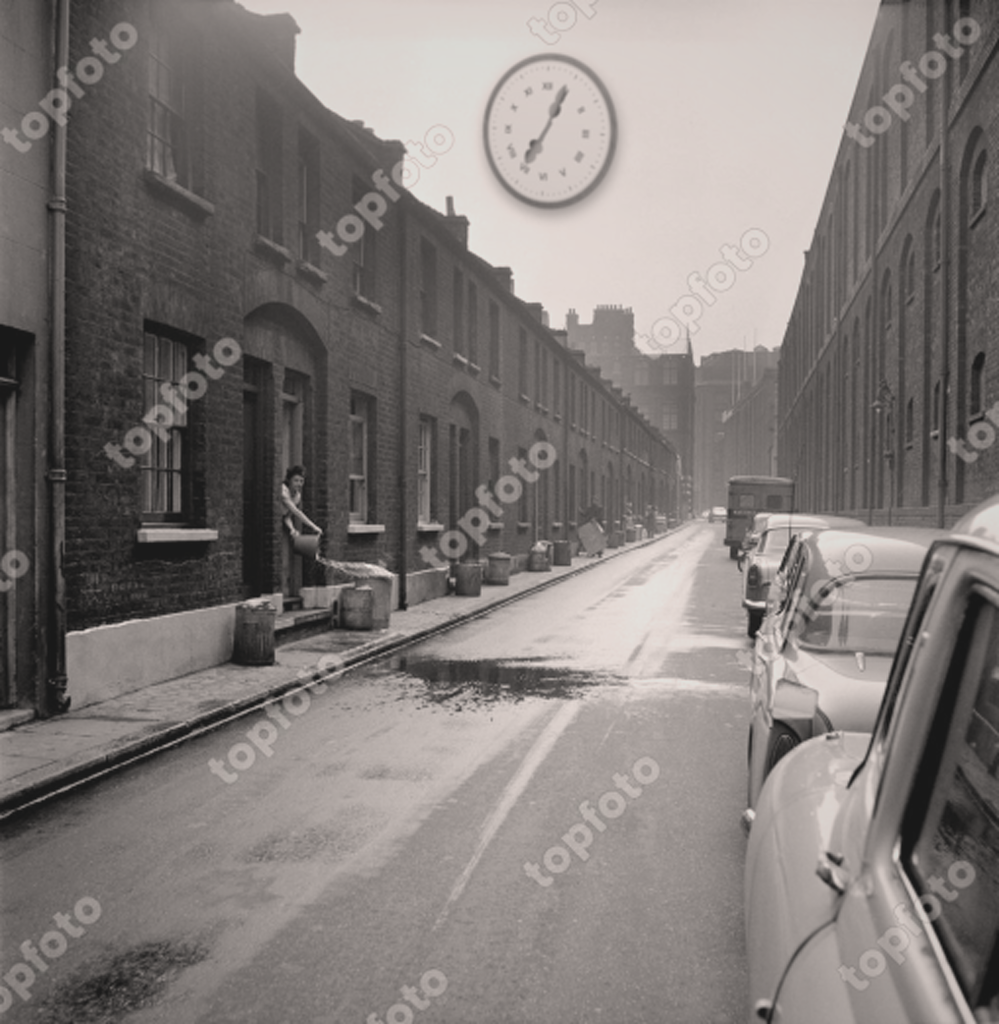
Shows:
7,04
